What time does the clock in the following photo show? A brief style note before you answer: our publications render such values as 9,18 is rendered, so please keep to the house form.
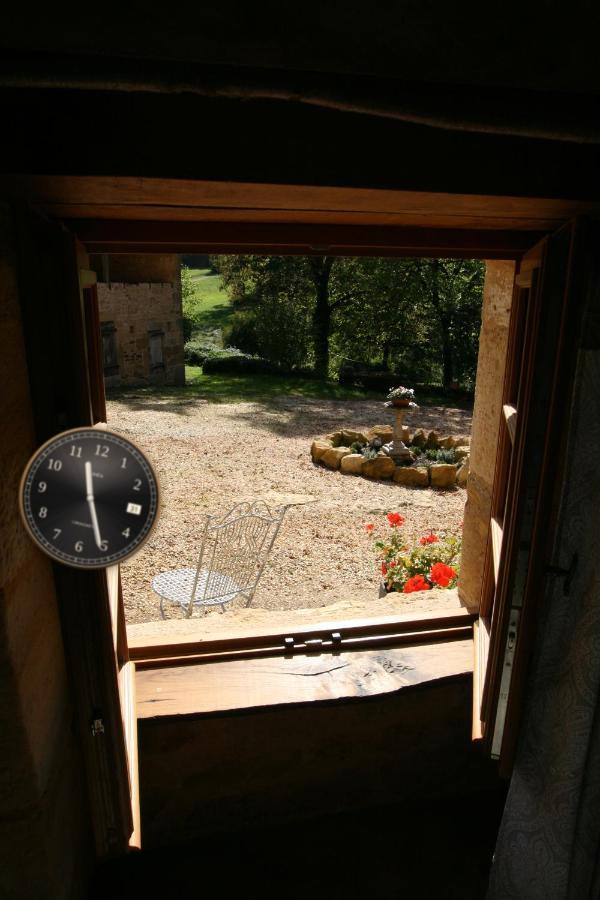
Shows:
11,26
